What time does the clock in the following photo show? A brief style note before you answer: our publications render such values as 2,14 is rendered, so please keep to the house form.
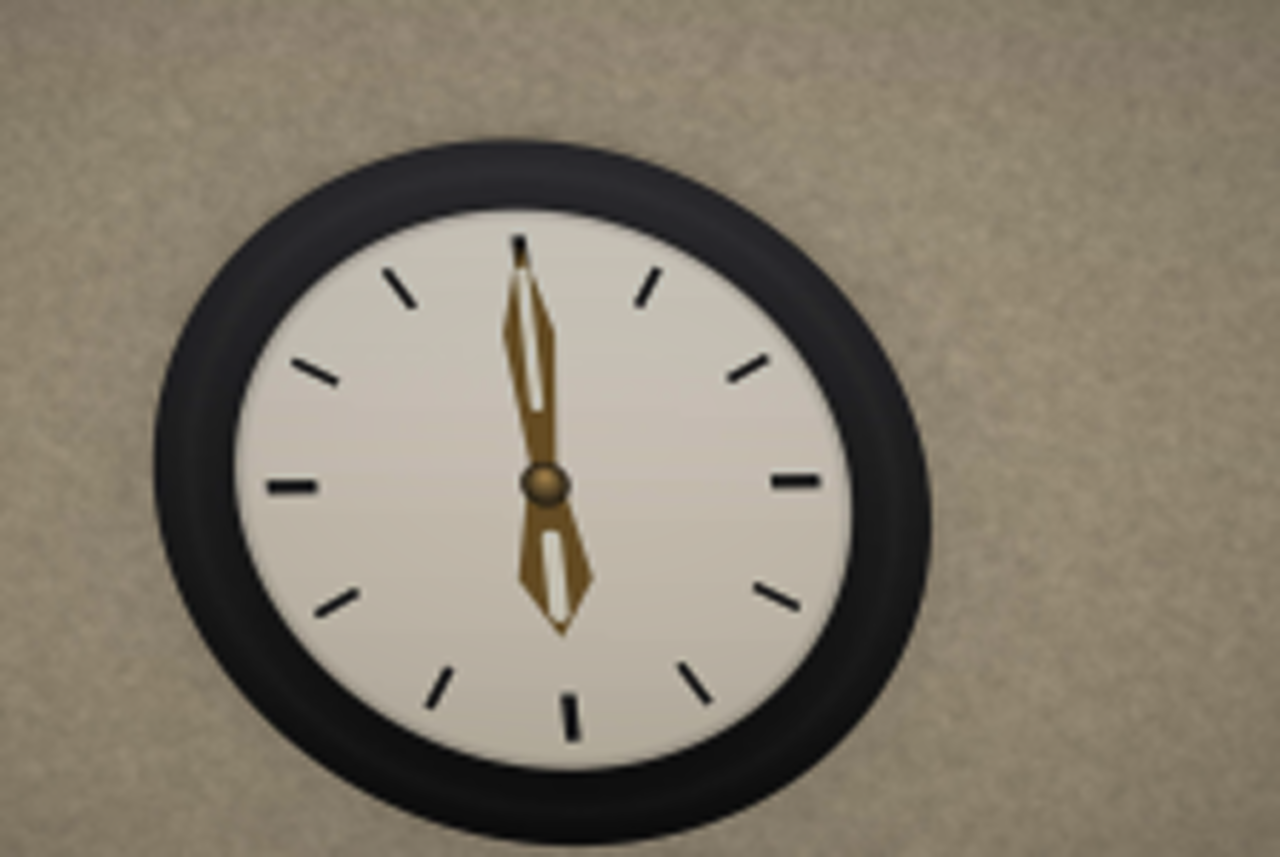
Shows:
6,00
